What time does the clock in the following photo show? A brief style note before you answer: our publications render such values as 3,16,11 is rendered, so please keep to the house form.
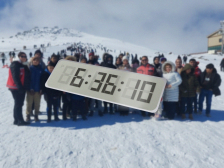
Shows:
6,36,10
